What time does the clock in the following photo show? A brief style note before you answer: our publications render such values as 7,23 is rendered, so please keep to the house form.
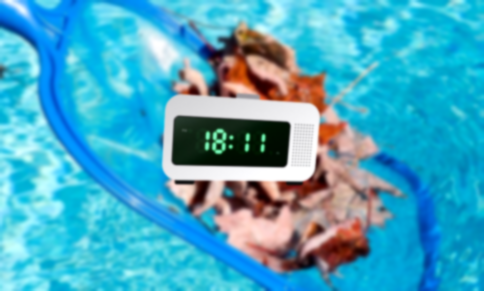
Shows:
18,11
